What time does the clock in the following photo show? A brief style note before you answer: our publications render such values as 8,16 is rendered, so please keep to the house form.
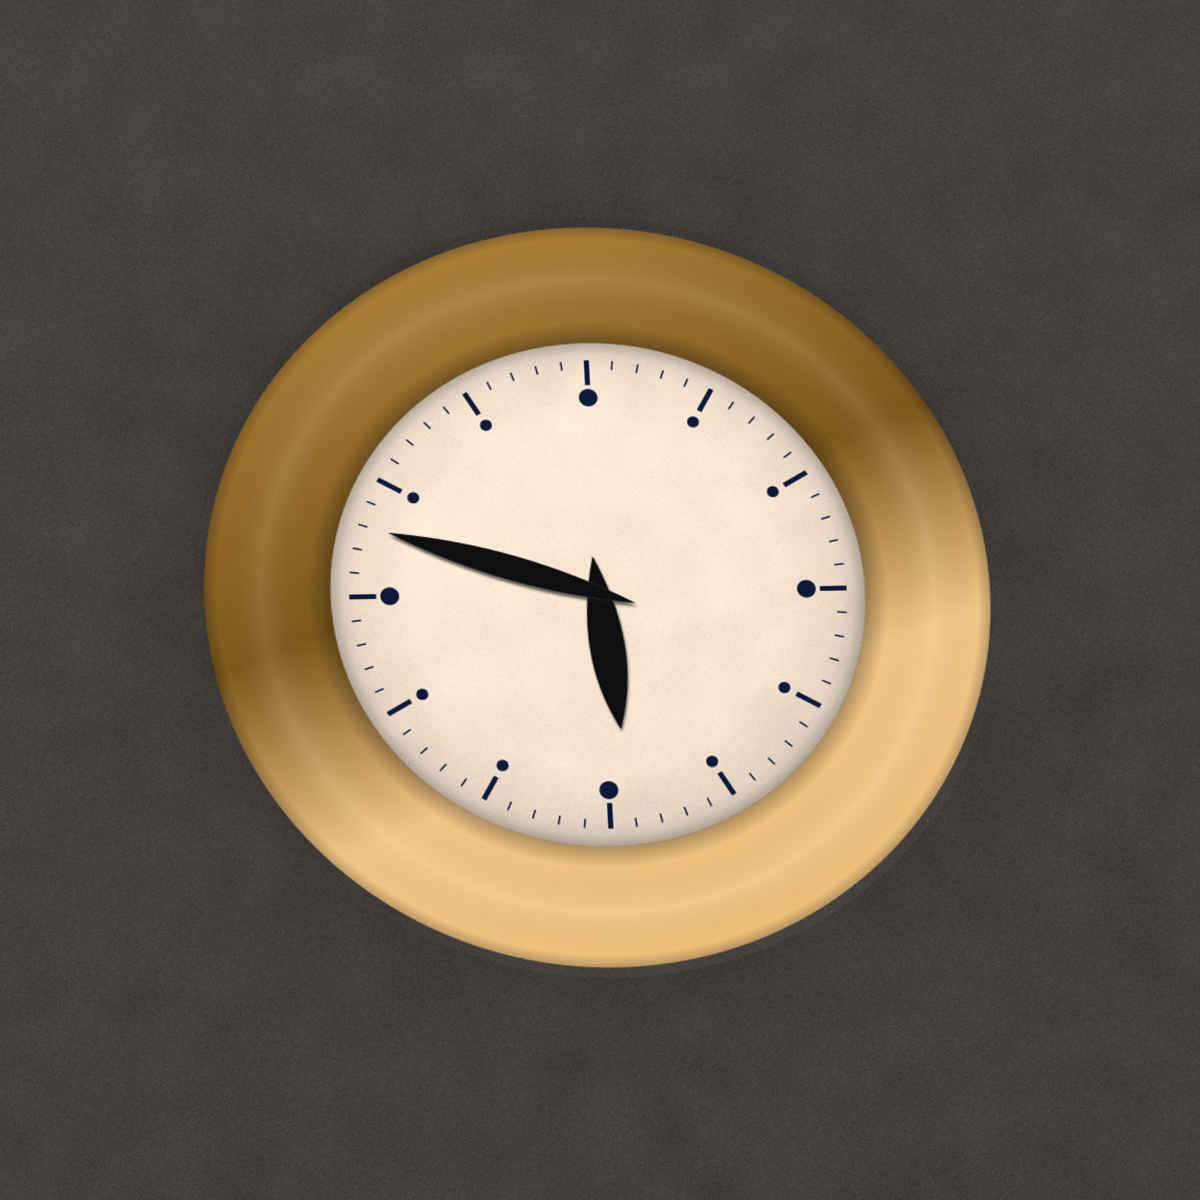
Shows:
5,48
